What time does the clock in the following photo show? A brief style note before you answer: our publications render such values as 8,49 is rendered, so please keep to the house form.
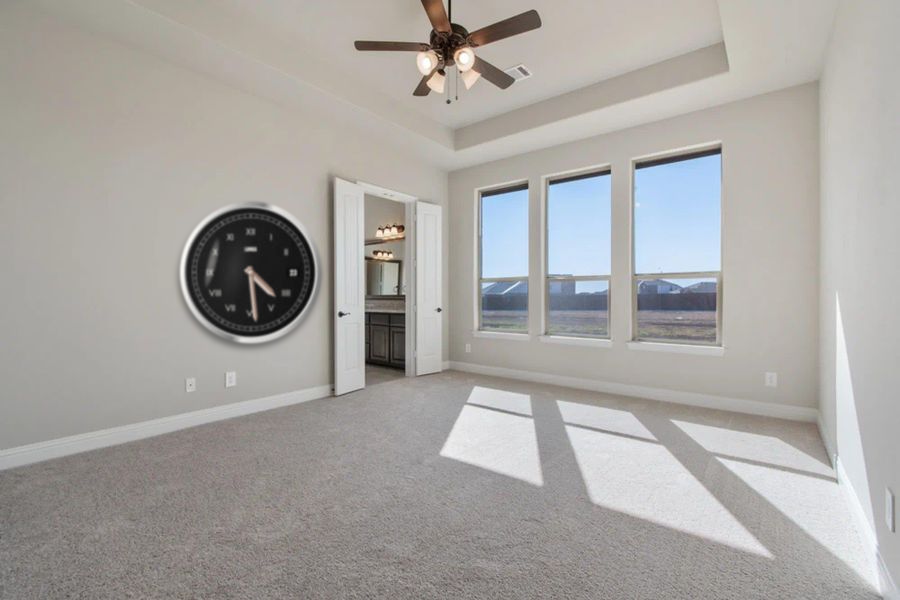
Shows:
4,29
